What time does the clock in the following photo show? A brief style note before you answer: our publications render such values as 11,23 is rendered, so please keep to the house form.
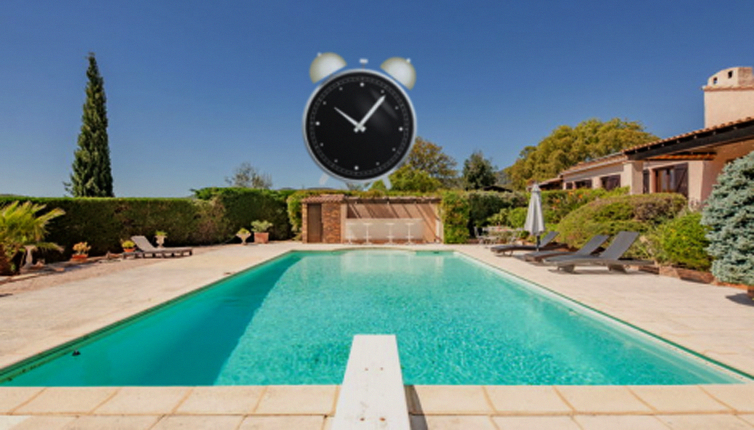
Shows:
10,06
